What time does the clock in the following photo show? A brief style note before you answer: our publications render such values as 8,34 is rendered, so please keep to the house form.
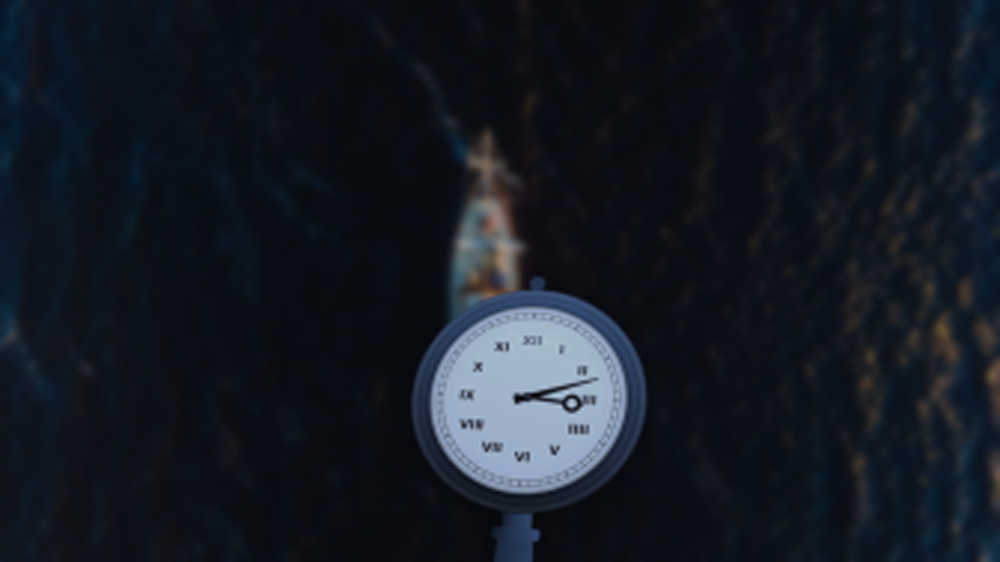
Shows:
3,12
